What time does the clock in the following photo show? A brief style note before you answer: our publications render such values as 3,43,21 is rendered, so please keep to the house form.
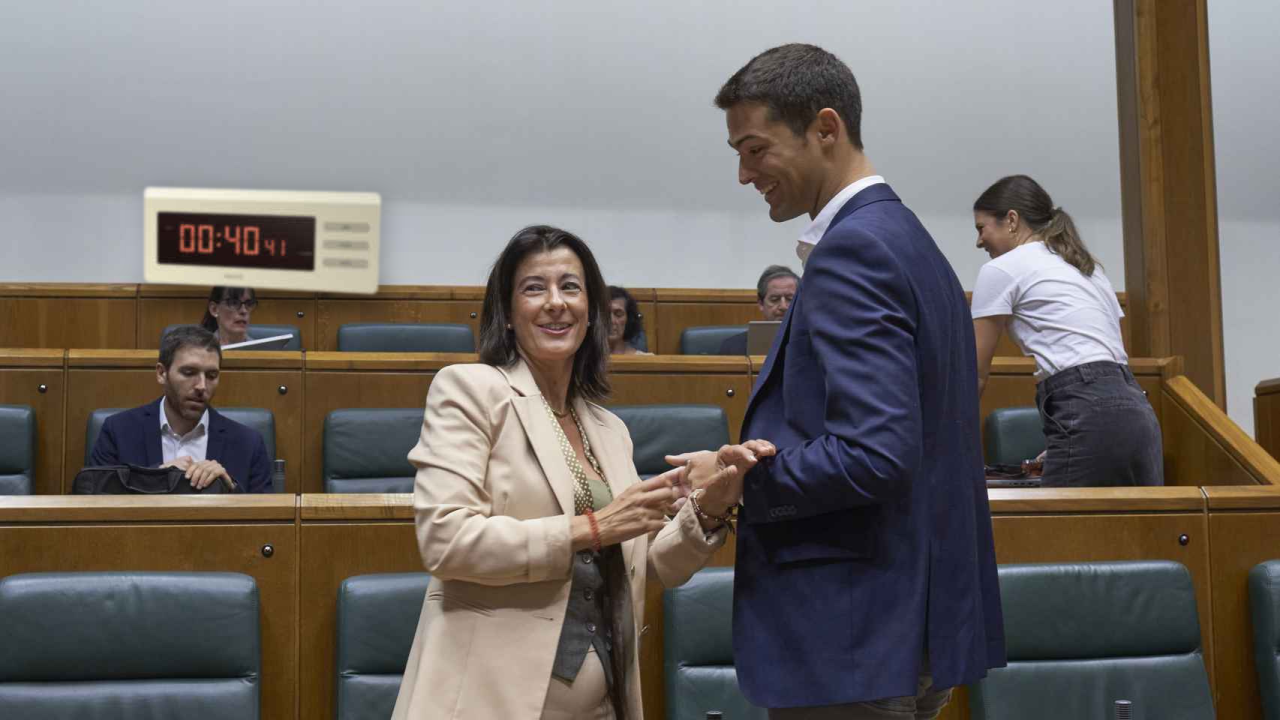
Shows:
0,40,41
